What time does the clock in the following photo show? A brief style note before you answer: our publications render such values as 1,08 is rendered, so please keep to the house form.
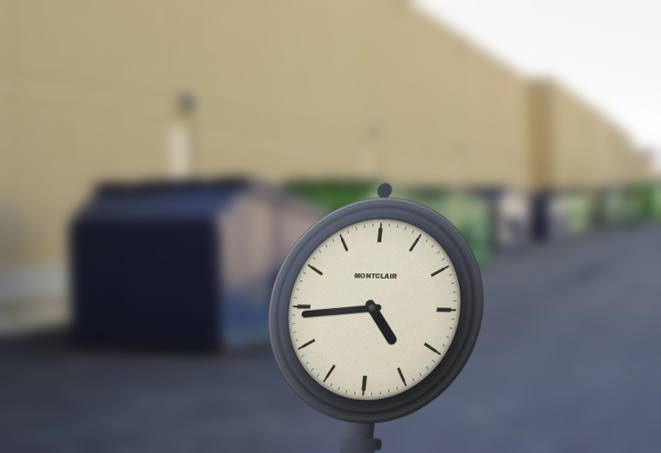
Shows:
4,44
